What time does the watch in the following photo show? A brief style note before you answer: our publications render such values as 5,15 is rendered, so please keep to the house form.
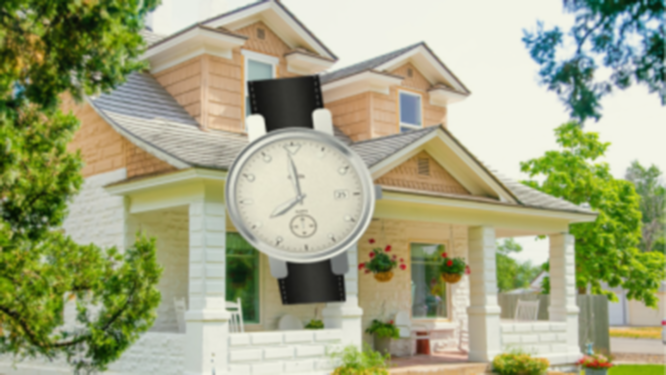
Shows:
7,59
